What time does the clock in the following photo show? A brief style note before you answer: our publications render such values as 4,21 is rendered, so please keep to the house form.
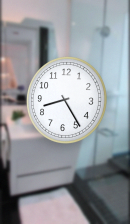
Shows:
8,24
